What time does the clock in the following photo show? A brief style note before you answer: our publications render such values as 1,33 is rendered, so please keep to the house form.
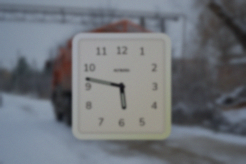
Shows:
5,47
